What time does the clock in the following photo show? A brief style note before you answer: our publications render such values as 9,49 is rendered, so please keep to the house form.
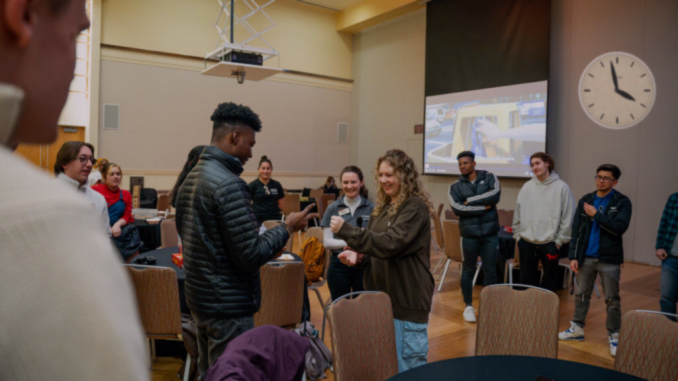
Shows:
3,58
